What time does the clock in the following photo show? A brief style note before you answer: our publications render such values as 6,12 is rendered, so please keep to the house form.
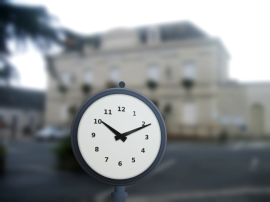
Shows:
10,11
